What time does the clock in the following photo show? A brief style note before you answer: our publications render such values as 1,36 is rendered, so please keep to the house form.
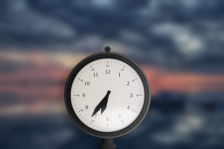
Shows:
6,36
